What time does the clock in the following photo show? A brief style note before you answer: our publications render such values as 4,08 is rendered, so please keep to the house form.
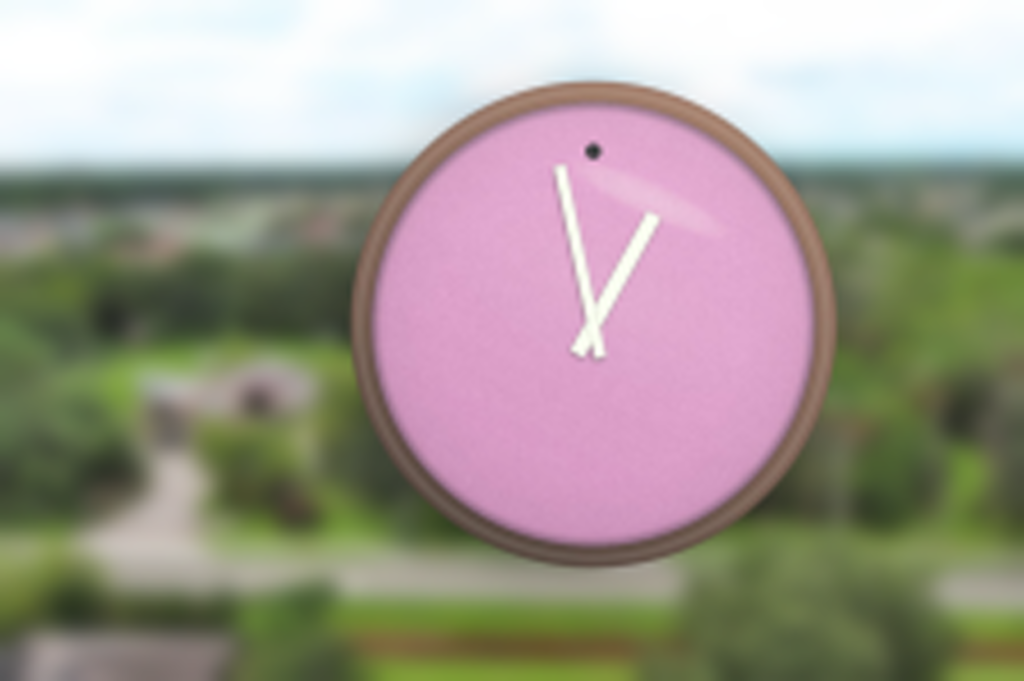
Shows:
12,58
